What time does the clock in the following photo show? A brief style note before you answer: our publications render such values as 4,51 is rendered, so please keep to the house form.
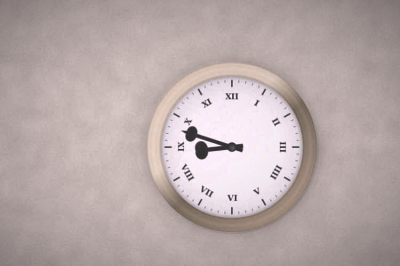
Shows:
8,48
